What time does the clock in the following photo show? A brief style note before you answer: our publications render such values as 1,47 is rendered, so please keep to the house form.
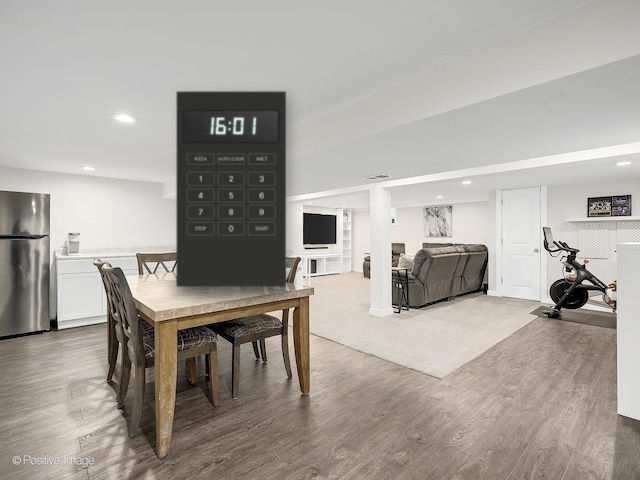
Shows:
16,01
